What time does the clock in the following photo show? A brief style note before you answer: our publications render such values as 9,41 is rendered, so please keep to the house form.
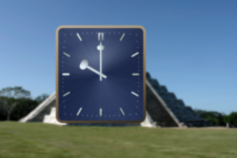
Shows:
10,00
